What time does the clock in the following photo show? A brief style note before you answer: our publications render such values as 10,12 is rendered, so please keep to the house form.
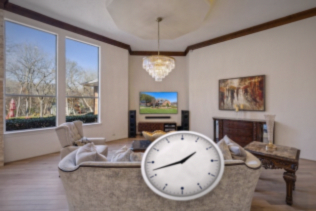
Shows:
1,42
